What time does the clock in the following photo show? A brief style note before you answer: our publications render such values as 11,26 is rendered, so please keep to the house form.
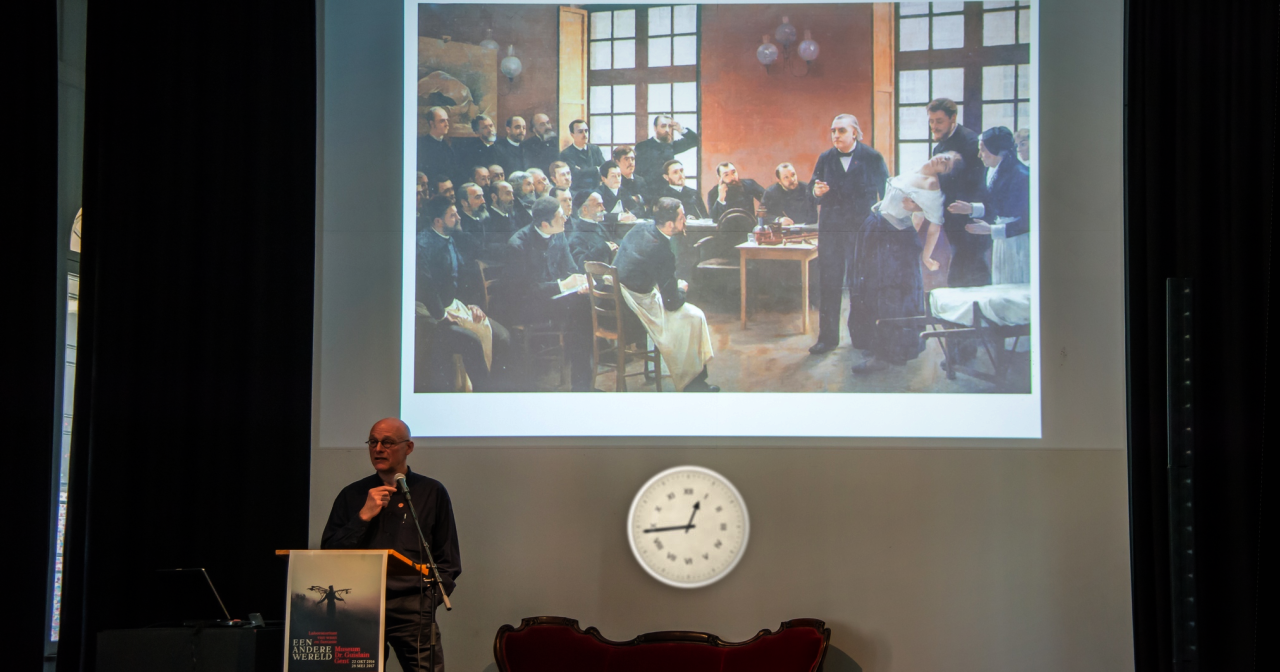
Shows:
12,44
